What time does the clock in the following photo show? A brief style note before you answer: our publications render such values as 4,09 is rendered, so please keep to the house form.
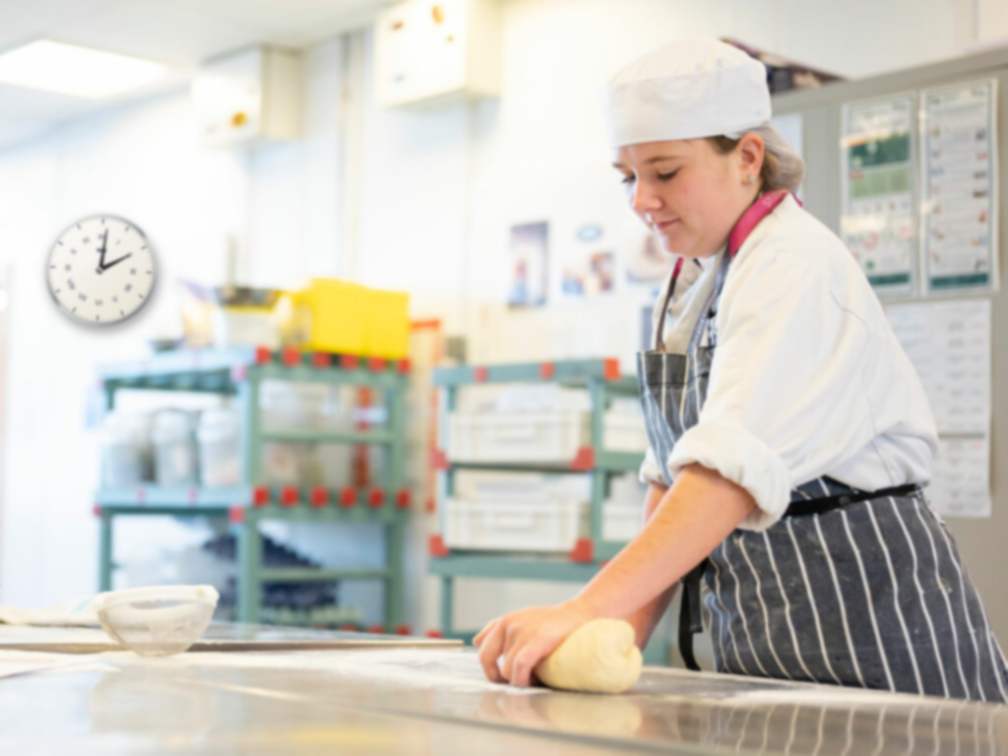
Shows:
2,01
